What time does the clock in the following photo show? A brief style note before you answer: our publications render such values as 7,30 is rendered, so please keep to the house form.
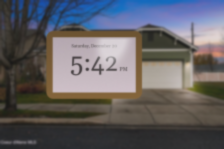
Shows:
5,42
